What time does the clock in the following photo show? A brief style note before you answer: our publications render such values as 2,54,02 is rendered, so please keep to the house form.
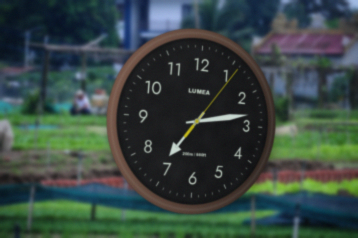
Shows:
7,13,06
